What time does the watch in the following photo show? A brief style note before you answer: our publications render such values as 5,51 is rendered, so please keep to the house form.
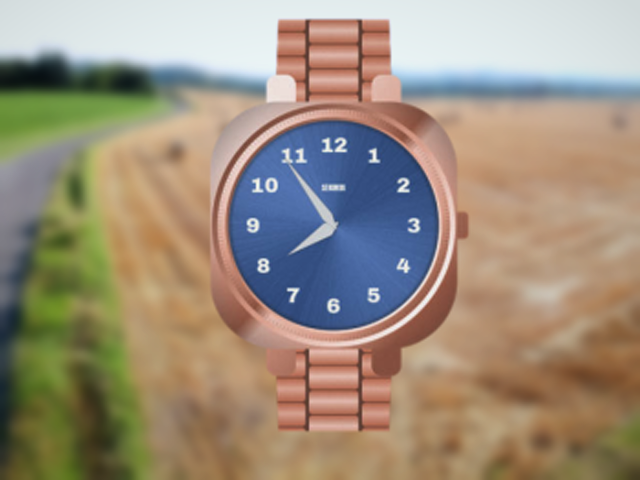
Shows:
7,54
